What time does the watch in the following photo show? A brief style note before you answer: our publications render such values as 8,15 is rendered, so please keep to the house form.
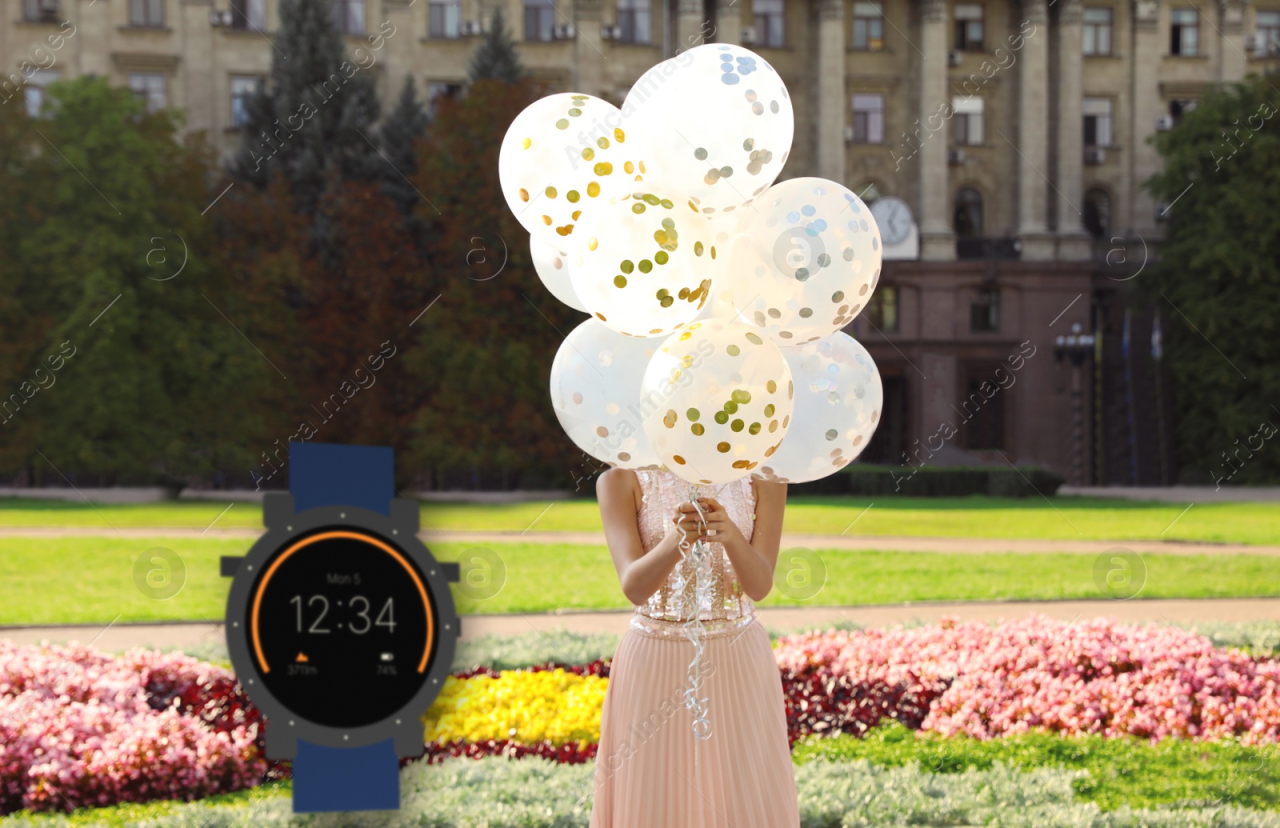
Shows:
12,34
